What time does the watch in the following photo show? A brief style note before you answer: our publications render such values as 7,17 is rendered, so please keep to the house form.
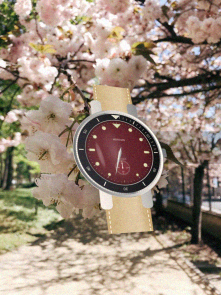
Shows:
6,33
